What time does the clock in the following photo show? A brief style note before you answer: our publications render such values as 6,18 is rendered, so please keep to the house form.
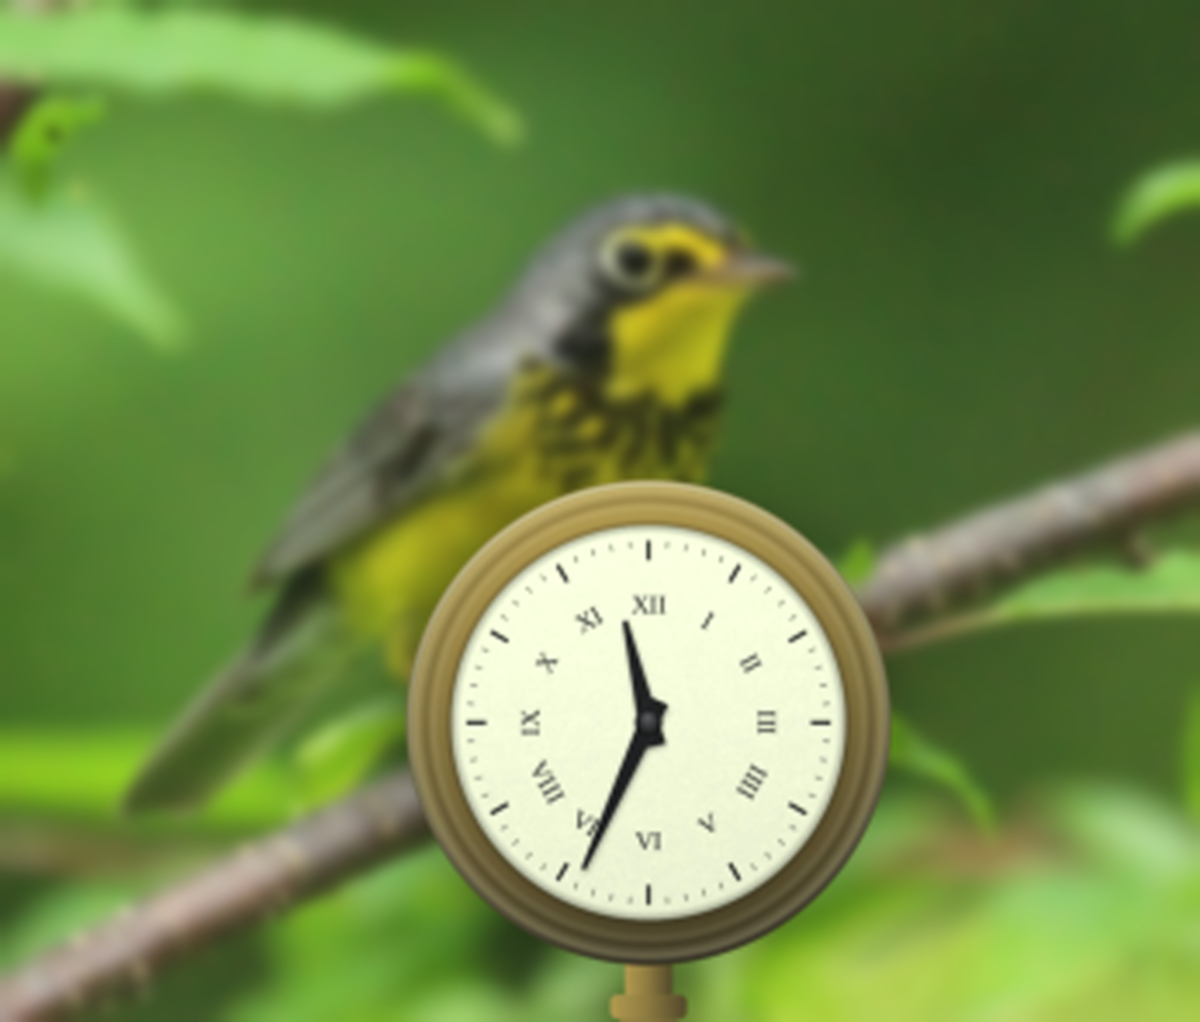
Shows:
11,34
